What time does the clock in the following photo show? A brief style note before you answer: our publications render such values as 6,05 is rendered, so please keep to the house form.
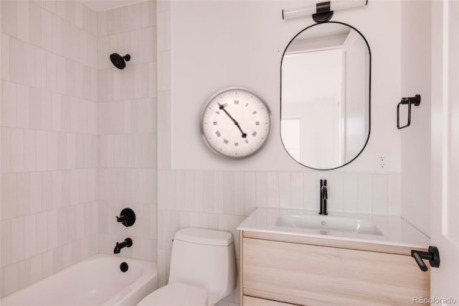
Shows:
4,53
